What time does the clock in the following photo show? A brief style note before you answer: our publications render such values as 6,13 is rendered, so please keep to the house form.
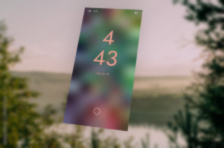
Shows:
4,43
